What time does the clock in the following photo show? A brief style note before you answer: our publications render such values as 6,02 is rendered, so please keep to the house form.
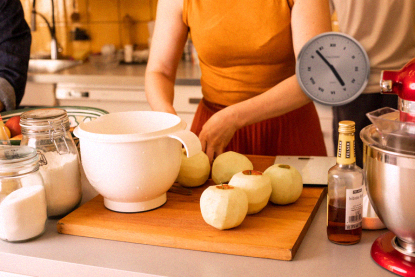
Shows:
4,53
